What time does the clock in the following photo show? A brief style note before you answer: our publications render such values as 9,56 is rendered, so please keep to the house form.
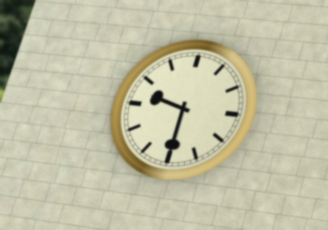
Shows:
9,30
